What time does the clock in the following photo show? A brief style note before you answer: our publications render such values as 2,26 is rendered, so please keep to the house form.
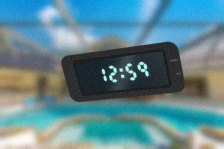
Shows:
12,59
